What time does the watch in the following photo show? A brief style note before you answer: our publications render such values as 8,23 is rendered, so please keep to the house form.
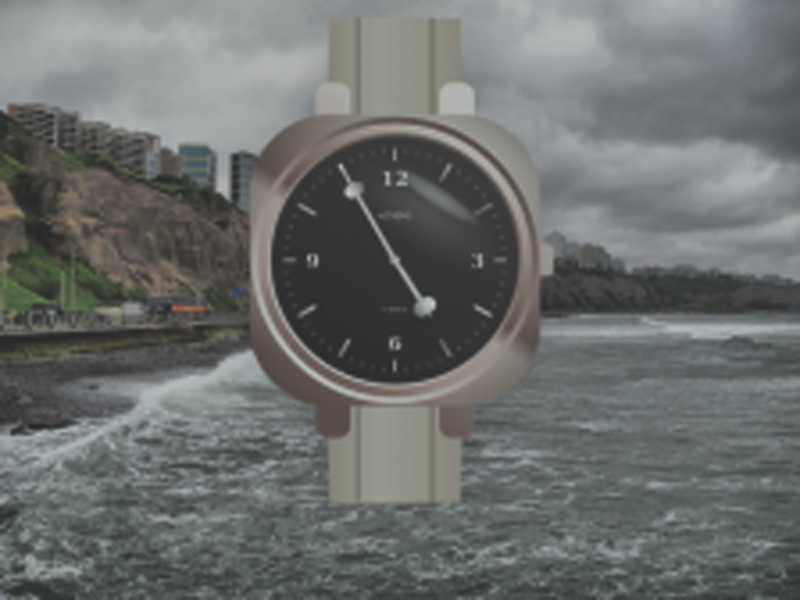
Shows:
4,55
